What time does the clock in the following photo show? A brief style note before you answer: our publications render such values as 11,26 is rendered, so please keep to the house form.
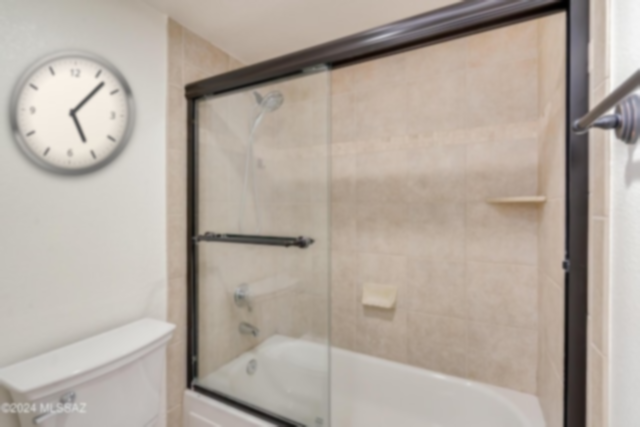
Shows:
5,07
